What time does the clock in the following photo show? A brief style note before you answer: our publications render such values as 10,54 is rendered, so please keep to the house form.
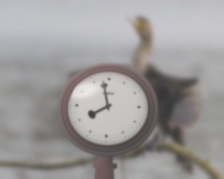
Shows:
7,58
